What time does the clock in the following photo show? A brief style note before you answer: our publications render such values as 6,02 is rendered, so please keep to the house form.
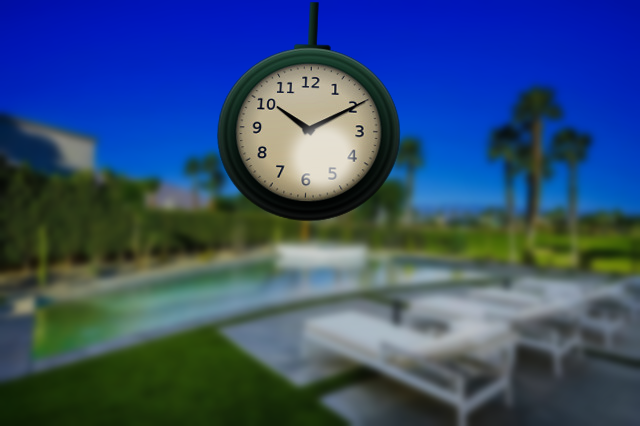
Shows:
10,10
